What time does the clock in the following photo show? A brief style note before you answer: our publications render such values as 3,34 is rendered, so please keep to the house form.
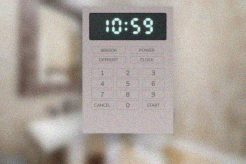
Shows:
10,59
